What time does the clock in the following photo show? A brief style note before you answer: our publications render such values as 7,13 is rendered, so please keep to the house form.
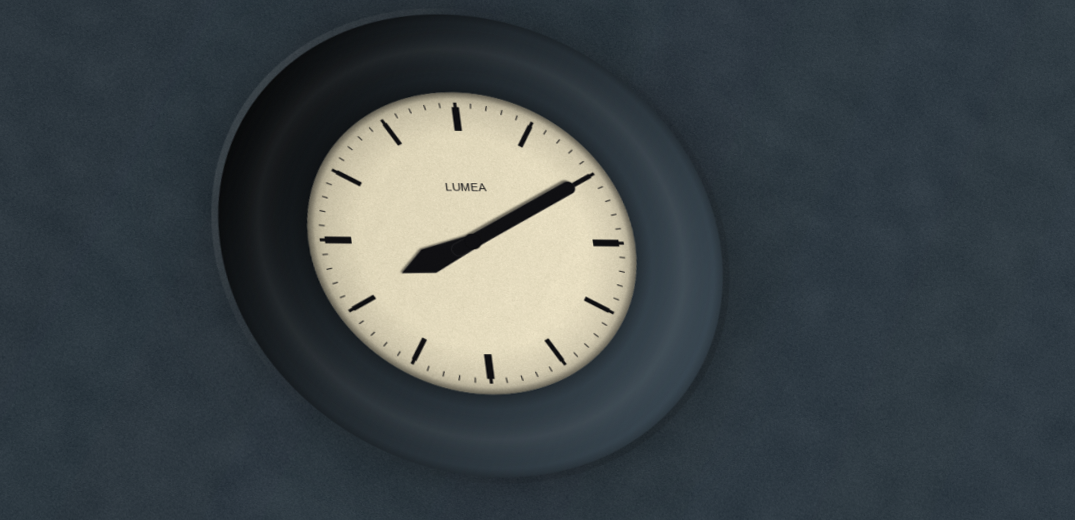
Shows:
8,10
